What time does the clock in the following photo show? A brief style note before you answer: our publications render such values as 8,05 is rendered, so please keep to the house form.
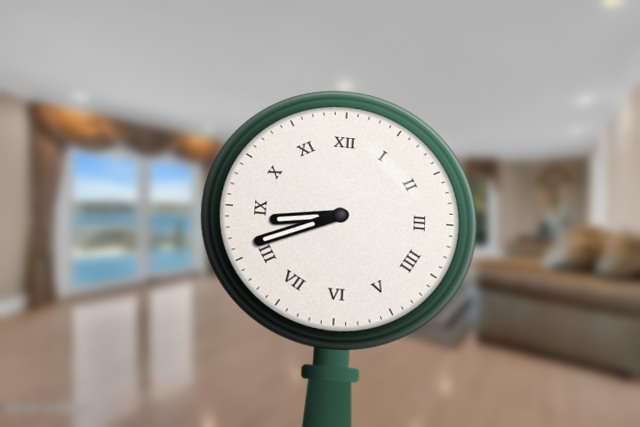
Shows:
8,41
